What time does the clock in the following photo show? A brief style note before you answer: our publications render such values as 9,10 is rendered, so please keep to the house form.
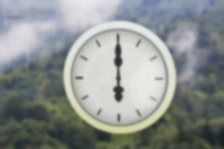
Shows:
6,00
